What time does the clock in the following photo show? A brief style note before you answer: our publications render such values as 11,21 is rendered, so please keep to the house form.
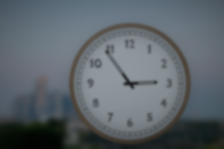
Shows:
2,54
